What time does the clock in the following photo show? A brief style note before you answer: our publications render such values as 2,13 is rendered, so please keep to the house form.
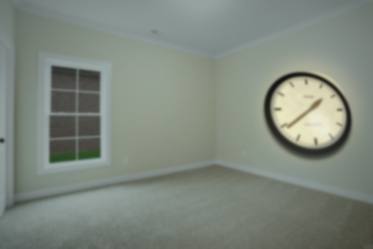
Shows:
1,39
